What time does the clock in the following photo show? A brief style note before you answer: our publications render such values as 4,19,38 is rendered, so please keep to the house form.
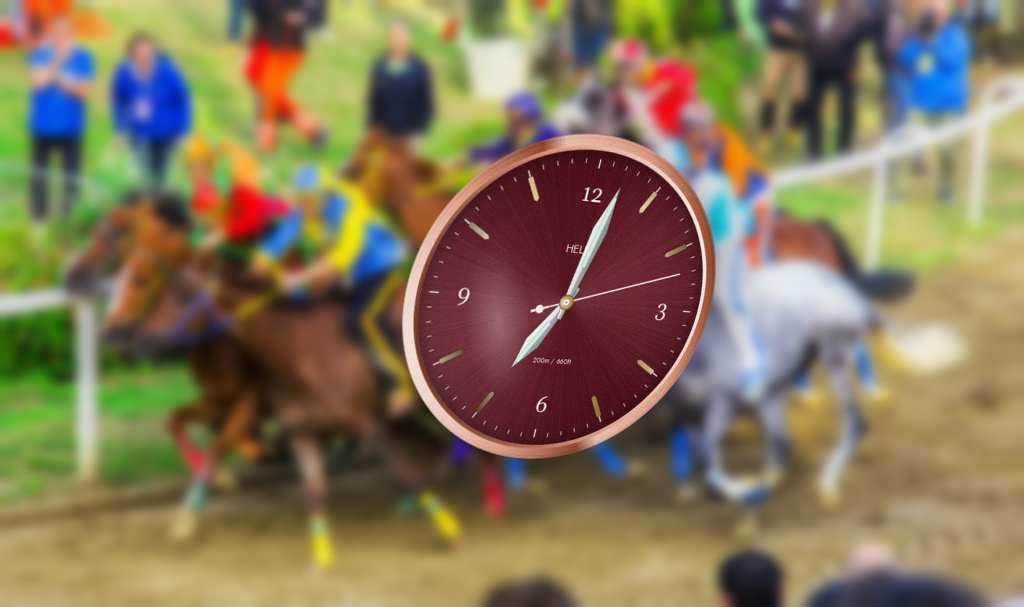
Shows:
7,02,12
